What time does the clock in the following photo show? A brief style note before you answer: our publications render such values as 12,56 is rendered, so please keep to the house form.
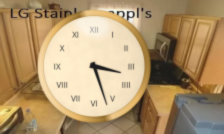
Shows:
3,27
